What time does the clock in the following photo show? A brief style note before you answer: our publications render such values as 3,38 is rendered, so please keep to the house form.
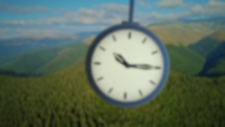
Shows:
10,15
